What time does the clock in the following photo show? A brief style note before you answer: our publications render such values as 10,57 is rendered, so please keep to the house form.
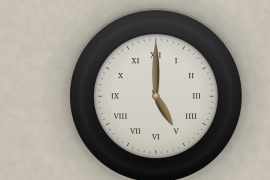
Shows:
5,00
